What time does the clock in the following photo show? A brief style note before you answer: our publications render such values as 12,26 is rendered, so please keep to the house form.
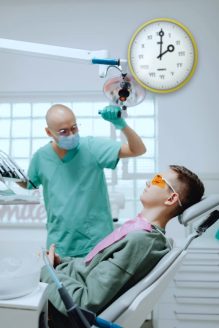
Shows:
2,01
